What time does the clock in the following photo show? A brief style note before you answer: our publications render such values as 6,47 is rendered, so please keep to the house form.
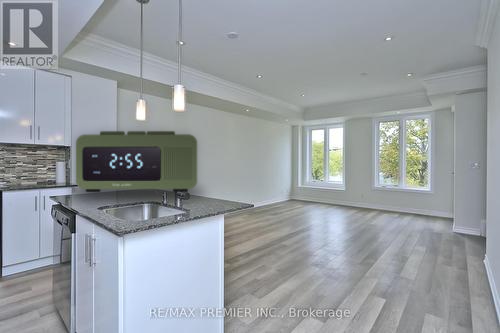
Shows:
2,55
